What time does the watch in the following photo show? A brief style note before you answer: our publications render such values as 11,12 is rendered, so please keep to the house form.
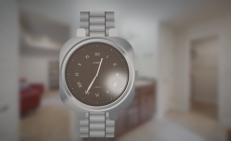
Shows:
12,35
